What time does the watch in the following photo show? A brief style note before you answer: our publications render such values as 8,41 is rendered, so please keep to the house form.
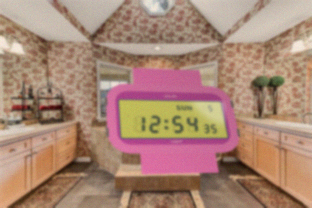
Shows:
12,54
